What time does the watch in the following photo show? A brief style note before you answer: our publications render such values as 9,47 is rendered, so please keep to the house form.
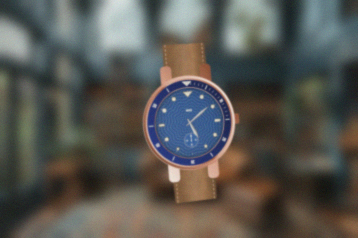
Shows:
5,09
